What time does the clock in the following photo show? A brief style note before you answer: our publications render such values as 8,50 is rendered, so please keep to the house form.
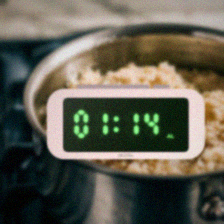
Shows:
1,14
